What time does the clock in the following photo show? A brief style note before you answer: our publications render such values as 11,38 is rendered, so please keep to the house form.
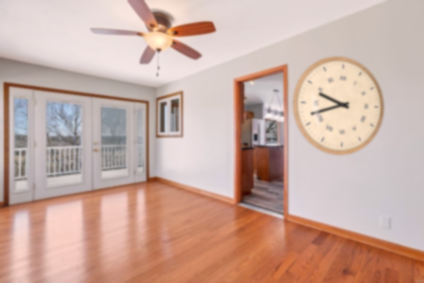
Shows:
9,42
